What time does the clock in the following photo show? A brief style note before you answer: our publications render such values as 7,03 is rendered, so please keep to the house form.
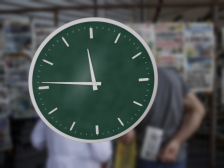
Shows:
11,46
